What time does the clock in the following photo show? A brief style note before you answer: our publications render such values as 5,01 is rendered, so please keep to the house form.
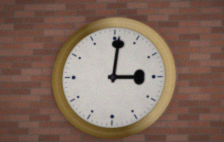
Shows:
3,01
